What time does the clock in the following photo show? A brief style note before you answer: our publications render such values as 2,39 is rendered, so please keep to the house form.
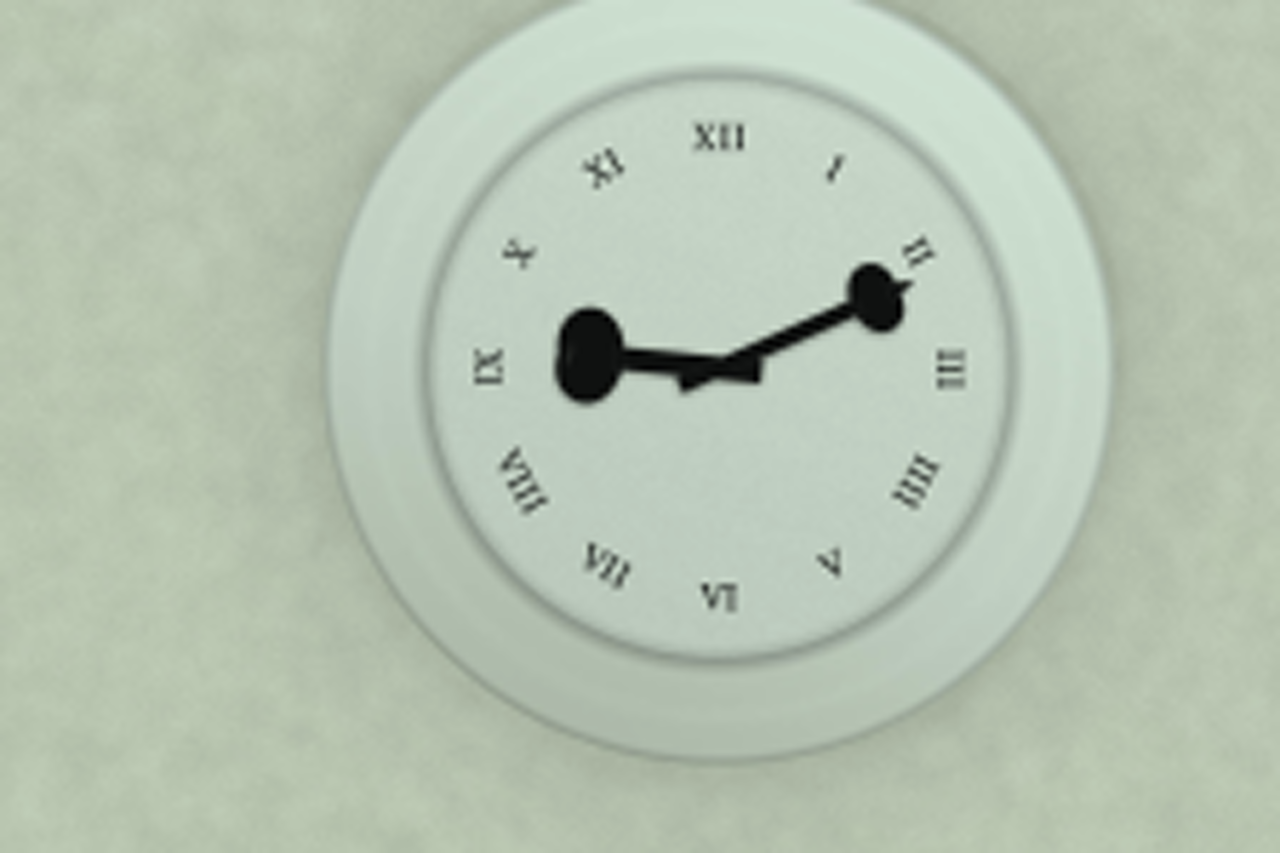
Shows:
9,11
